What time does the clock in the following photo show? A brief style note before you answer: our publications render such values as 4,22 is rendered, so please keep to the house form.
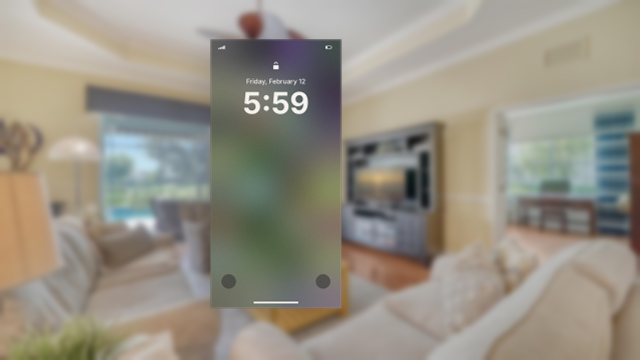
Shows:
5,59
